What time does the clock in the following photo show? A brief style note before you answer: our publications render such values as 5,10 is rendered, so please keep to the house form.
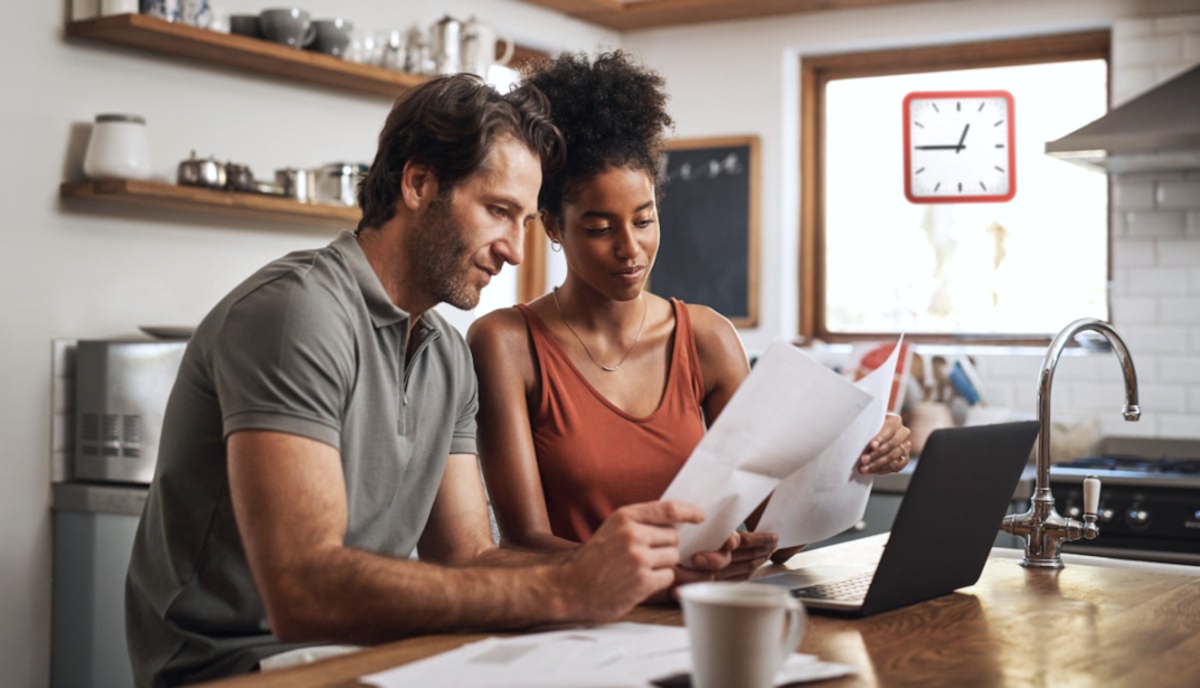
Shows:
12,45
